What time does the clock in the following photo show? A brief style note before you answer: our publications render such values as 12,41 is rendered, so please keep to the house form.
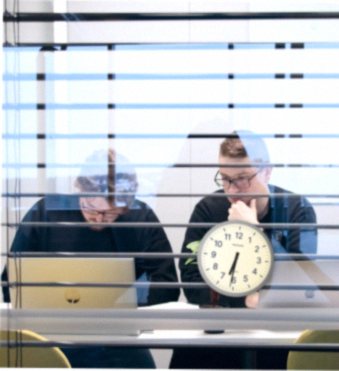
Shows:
6,31
